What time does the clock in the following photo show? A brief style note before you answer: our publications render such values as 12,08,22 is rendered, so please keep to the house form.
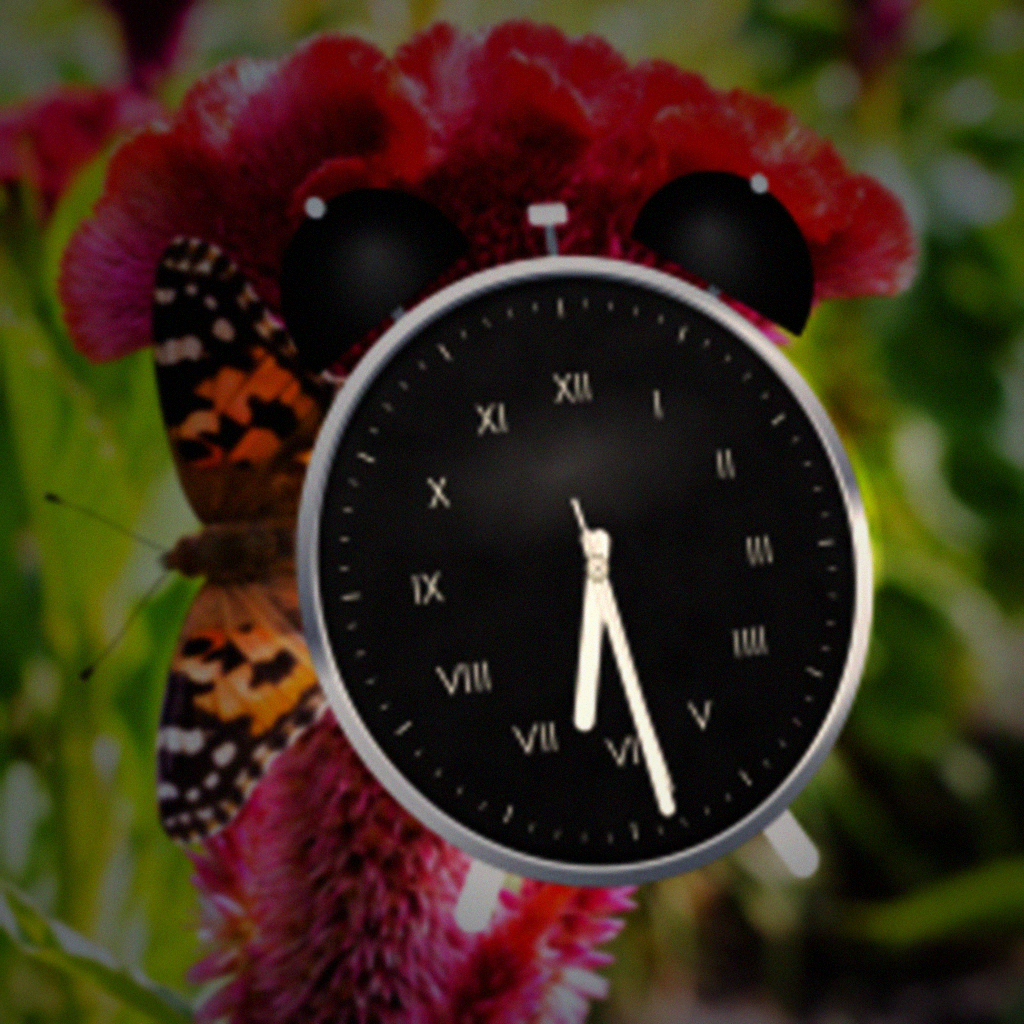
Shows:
6,28,28
